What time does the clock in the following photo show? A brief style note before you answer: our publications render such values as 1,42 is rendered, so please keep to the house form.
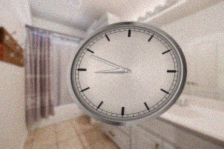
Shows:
8,49
